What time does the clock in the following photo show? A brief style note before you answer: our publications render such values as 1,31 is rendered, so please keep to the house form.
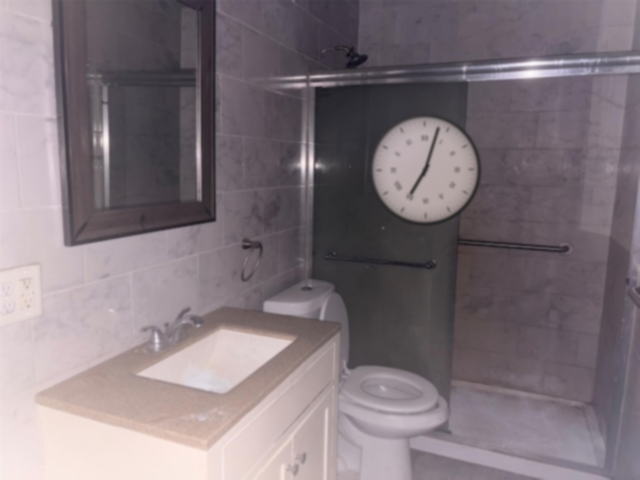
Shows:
7,03
